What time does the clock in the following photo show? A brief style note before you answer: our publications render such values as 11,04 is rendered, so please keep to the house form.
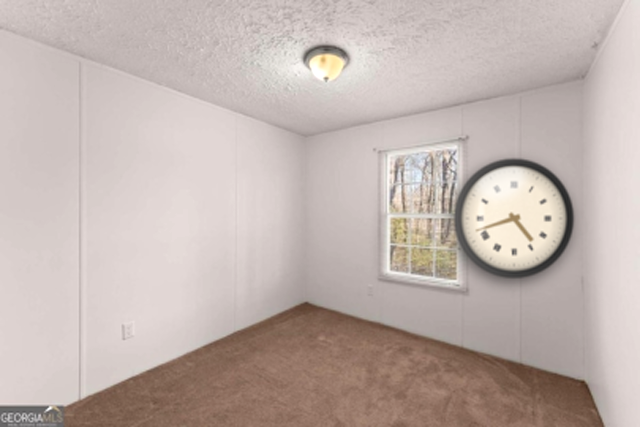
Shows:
4,42
